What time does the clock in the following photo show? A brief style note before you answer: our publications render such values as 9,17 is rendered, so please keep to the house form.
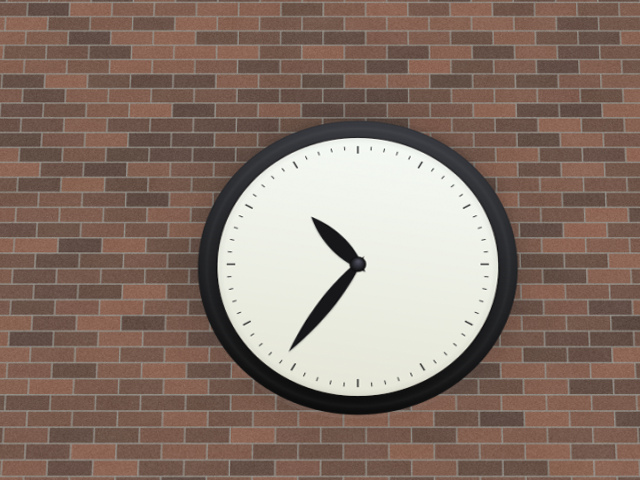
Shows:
10,36
